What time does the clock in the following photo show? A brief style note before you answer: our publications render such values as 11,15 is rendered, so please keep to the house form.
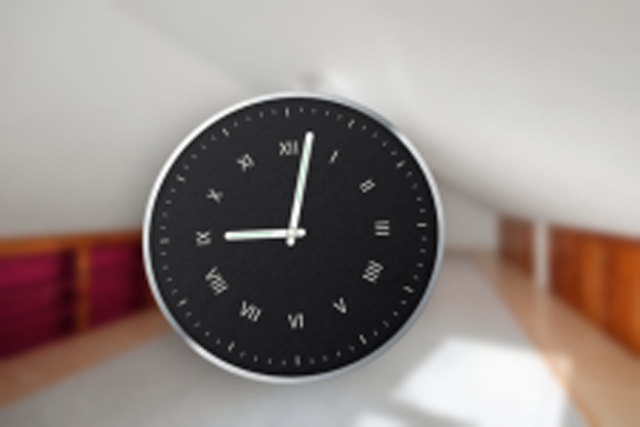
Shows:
9,02
